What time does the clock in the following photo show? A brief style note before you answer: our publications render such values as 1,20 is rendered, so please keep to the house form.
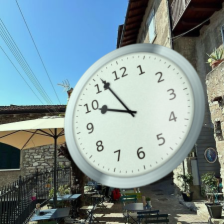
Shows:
9,56
